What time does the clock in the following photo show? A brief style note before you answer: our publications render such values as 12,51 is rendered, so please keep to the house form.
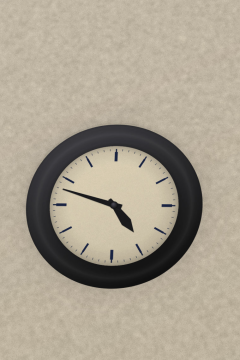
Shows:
4,48
